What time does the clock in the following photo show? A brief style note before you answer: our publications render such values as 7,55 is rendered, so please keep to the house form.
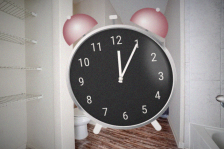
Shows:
12,05
